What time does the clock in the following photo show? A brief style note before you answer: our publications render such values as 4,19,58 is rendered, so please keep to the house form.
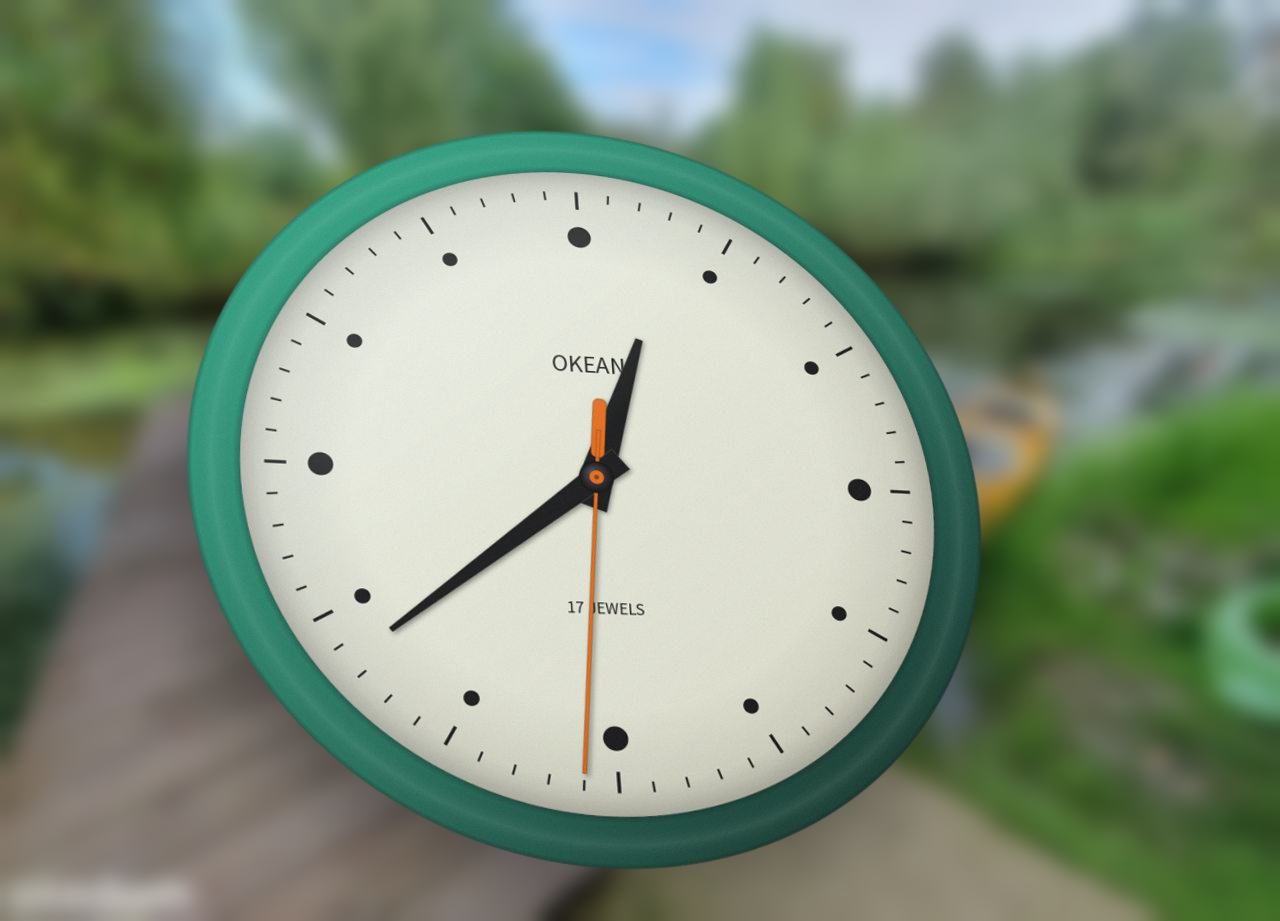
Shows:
12,38,31
